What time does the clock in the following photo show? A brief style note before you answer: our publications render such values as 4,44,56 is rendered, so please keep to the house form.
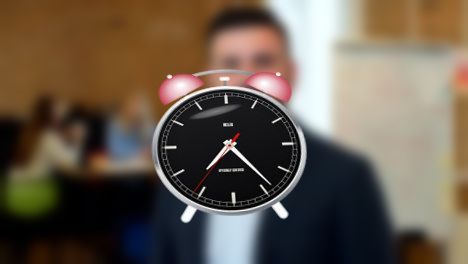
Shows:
7,23,36
